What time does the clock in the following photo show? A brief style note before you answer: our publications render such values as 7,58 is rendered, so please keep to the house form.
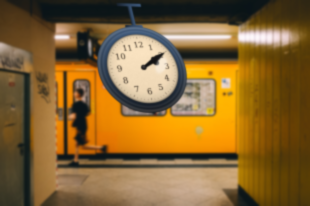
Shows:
2,10
